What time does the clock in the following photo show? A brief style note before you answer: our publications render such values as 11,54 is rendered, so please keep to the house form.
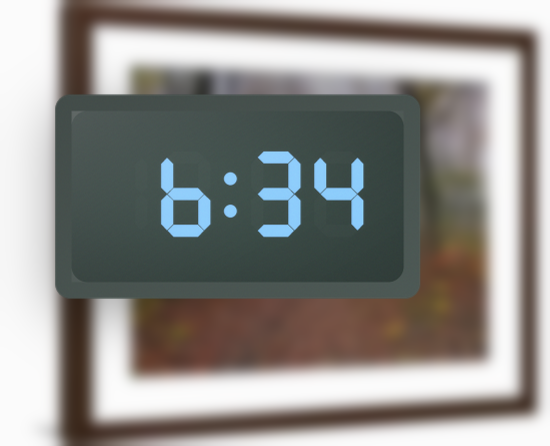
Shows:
6,34
